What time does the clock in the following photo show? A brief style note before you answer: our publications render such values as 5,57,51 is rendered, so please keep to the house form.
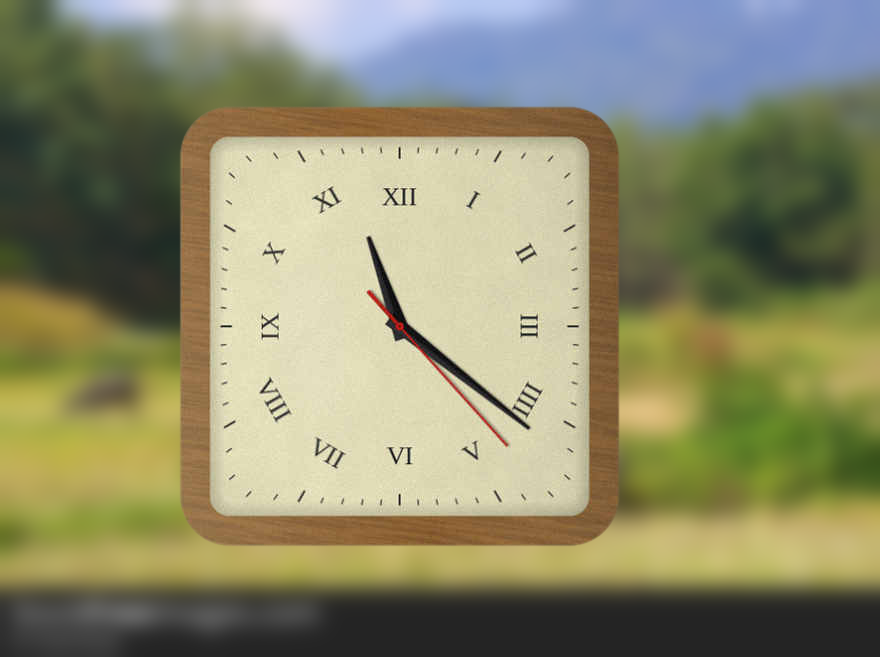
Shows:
11,21,23
